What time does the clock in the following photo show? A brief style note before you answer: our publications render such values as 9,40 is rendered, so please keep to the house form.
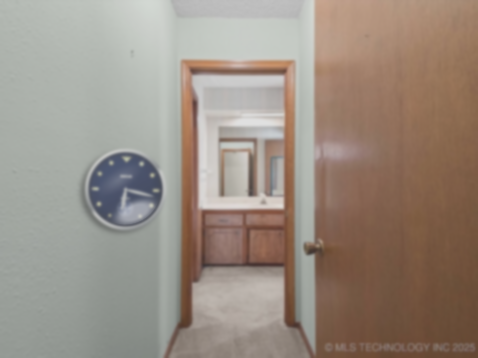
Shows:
6,17
